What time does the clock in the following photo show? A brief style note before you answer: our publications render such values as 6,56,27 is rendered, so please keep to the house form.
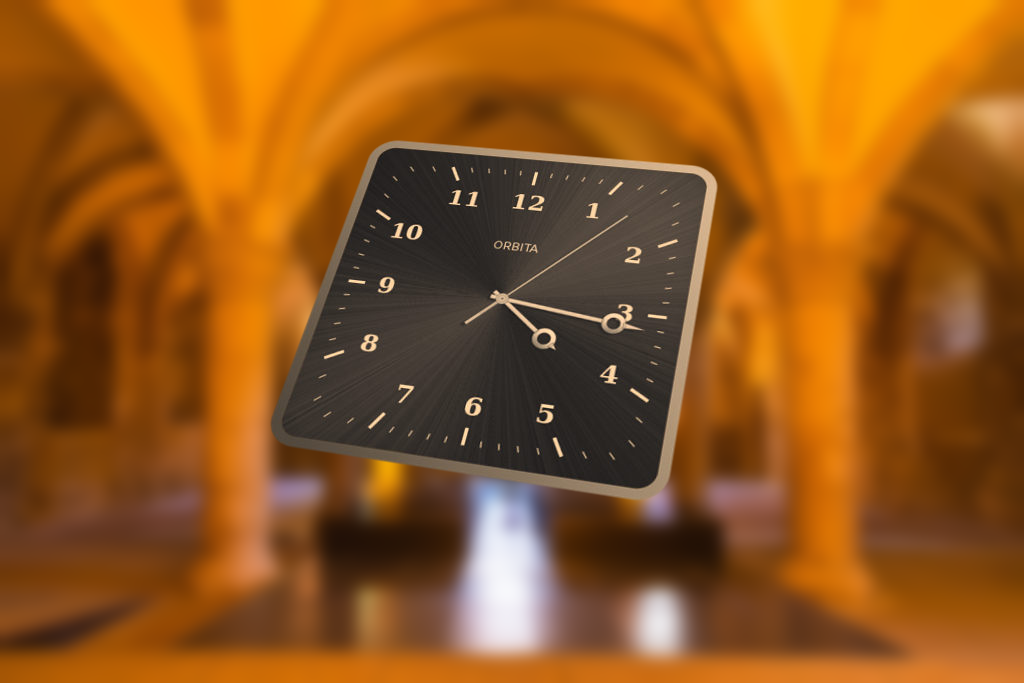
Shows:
4,16,07
